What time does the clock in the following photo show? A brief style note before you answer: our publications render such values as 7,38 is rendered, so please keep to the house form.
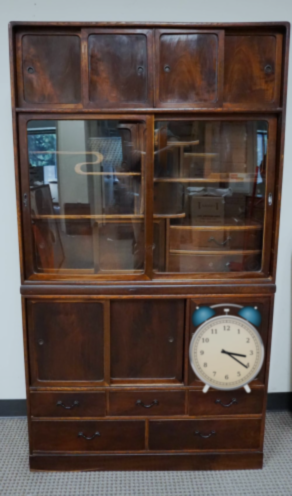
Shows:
3,21
